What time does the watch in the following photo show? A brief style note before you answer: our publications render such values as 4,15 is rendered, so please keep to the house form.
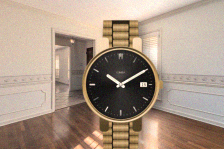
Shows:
10,10
